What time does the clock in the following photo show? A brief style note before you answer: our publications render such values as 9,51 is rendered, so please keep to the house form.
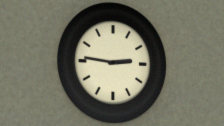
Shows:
2,46
